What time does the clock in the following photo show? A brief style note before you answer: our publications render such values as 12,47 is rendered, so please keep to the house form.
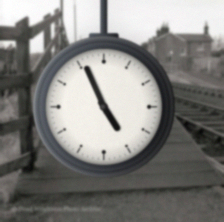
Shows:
4,56
